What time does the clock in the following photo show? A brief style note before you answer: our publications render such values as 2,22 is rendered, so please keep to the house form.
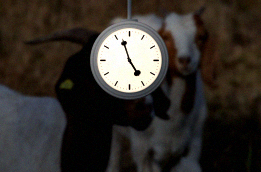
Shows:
4,57
